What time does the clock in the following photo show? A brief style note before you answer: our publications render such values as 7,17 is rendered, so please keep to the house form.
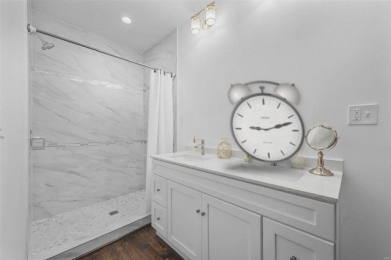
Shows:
9,12
